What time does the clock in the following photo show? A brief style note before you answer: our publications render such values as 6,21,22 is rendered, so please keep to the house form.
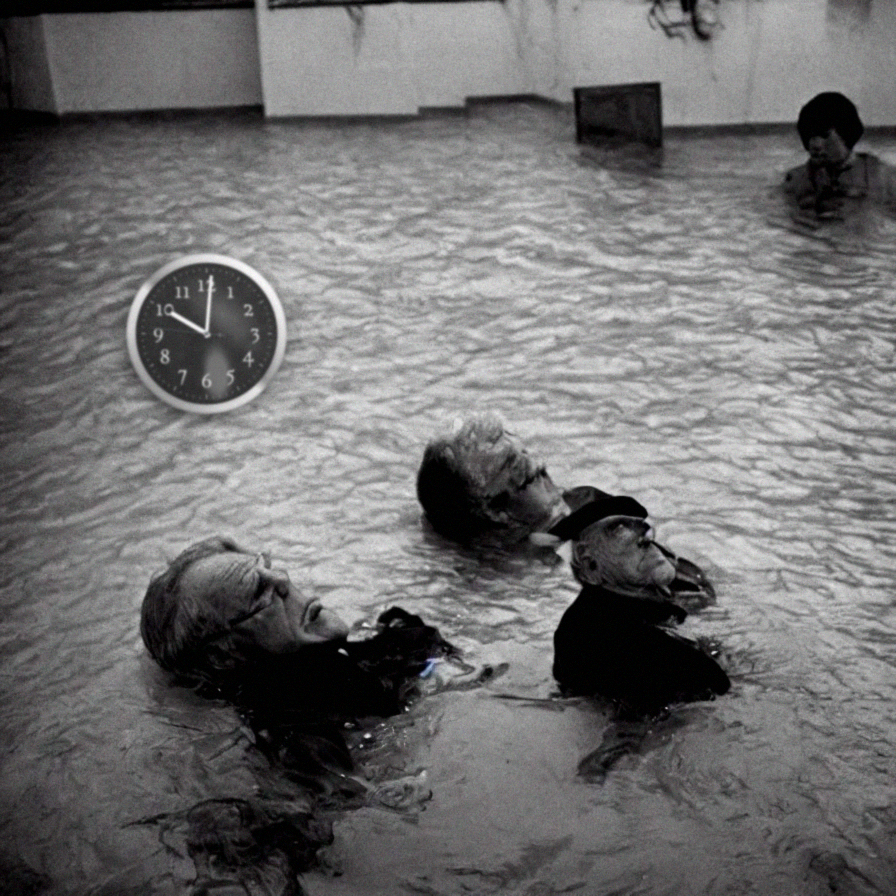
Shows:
10,00,46
